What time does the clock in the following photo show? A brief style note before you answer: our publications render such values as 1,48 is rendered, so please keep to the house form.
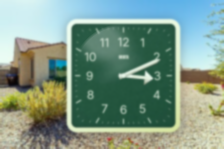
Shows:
3,11
